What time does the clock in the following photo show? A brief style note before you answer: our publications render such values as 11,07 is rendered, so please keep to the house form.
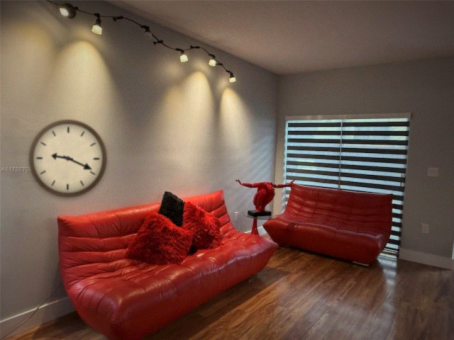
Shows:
9,19
